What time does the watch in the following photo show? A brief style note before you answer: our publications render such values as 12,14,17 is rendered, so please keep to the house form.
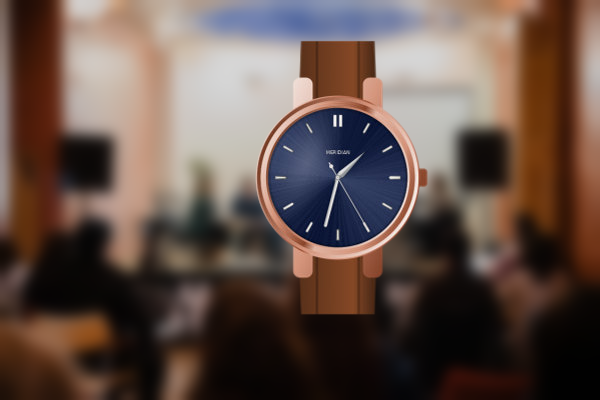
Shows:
1,32,25
